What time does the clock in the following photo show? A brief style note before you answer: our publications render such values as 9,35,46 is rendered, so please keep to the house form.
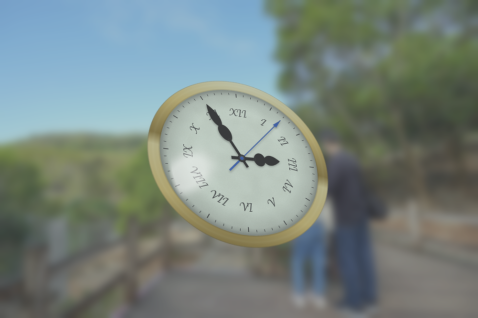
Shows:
2,55,07
